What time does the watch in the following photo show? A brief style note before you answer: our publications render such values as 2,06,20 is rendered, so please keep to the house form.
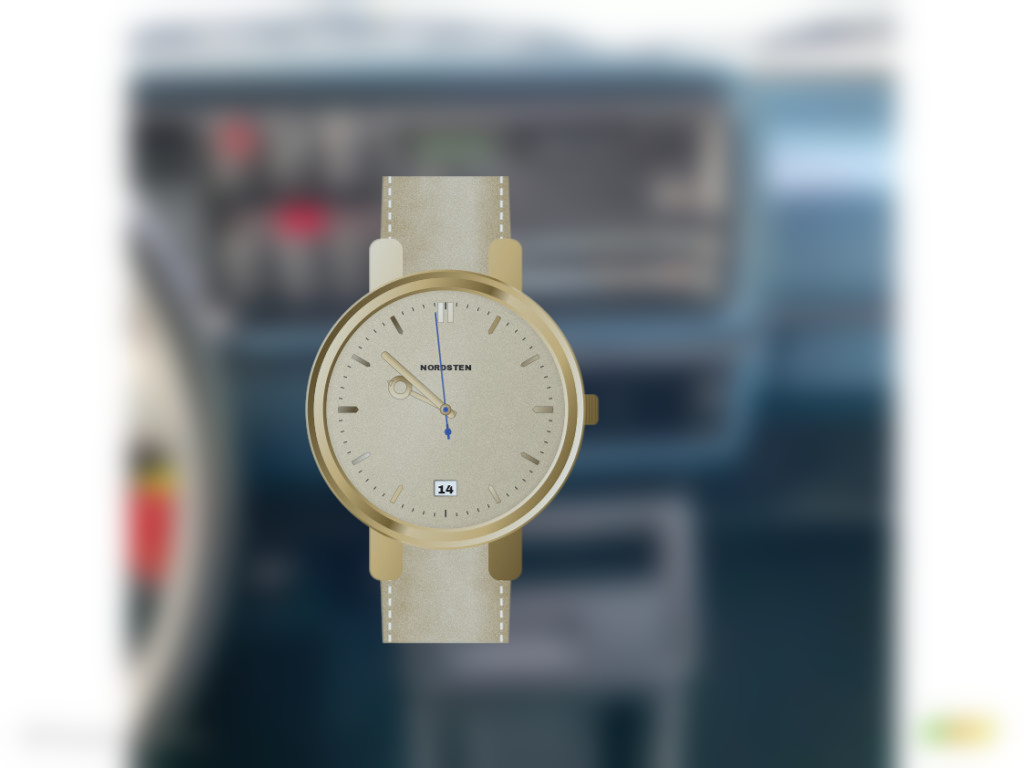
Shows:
9,51,59
